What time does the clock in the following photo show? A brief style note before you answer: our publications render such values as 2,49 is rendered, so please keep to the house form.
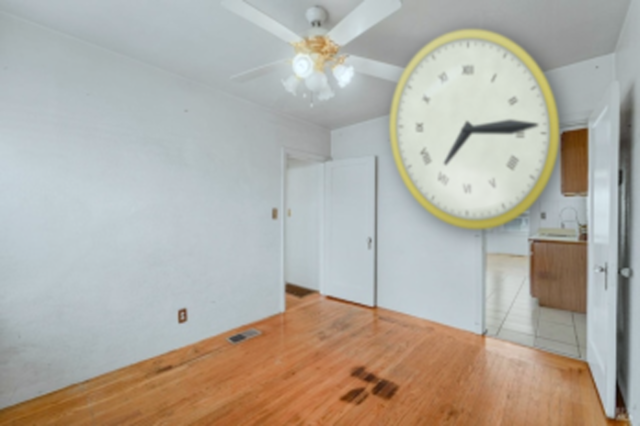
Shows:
7,14
